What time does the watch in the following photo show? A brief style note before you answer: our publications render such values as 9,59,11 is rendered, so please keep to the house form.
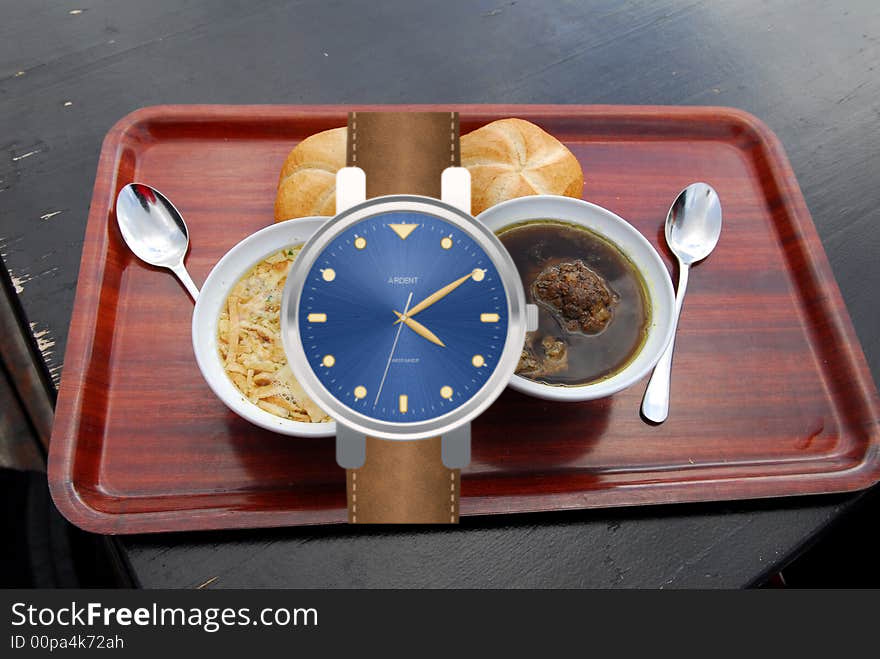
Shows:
4,09,33
